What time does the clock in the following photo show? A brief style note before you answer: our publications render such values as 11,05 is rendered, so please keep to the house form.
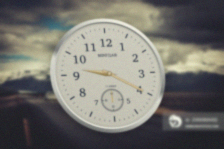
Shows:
9,20
